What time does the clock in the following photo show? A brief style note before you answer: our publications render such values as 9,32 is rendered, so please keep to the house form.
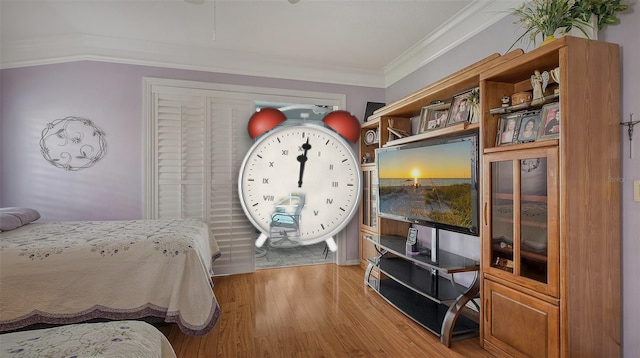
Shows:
12,01
